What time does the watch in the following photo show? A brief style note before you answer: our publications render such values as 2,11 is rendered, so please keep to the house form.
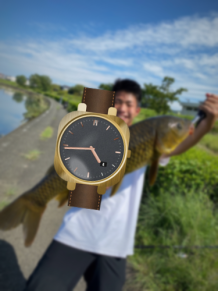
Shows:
4,44
